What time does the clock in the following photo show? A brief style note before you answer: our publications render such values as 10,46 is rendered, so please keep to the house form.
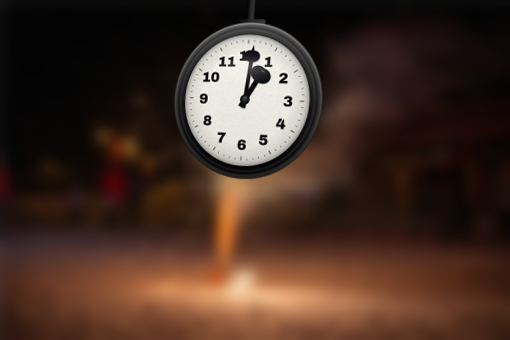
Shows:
1,01
